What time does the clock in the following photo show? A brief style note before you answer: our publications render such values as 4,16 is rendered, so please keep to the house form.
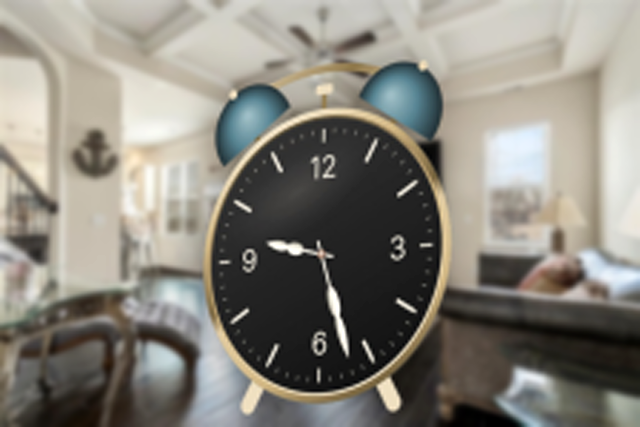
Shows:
9,27
